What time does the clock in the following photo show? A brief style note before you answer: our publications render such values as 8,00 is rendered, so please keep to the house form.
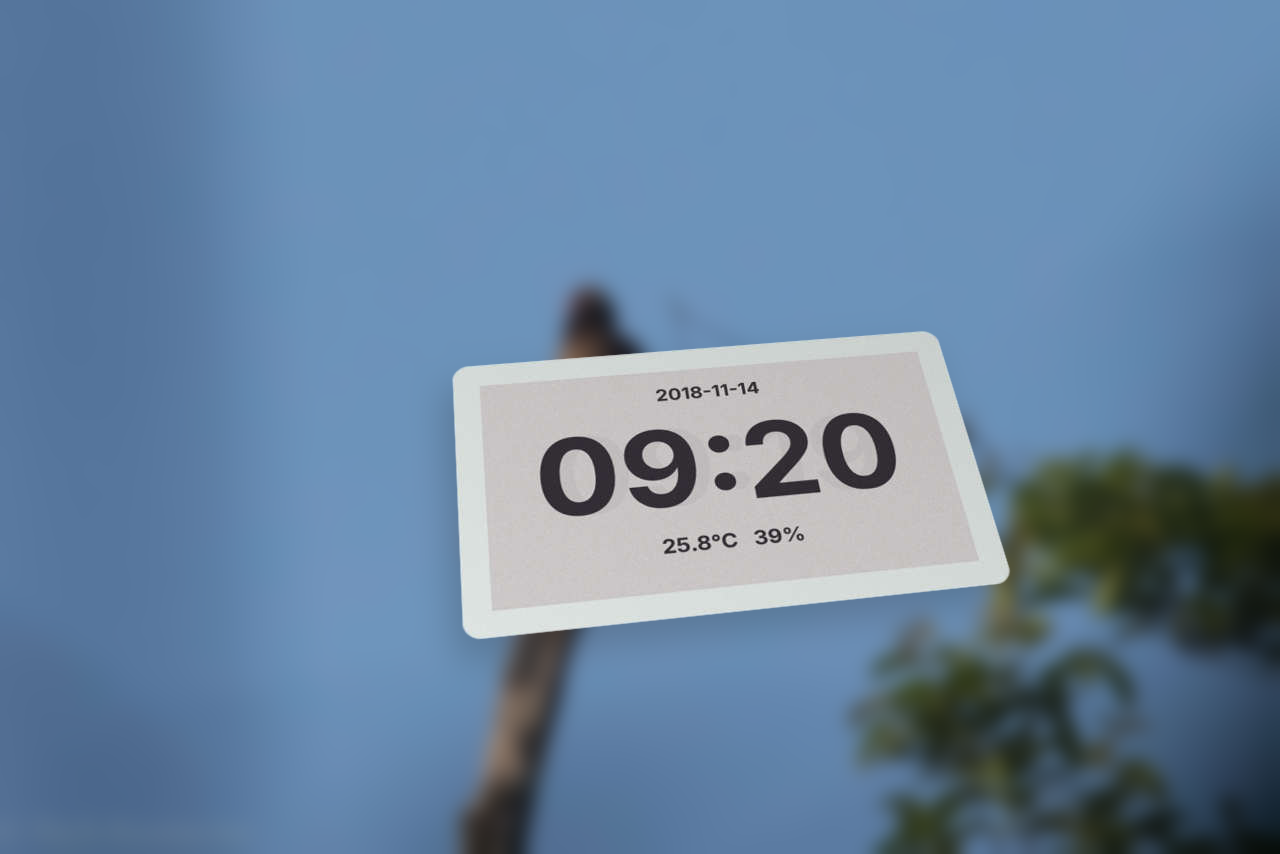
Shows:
9,20
